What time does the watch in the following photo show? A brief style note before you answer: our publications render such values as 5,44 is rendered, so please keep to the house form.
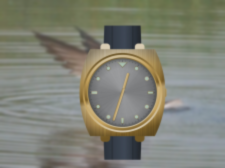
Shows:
12,33
